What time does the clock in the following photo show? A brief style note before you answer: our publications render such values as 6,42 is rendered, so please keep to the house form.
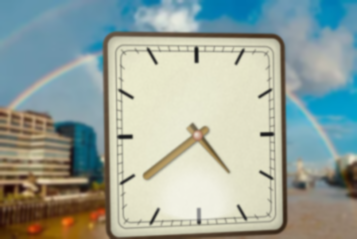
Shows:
4,39
